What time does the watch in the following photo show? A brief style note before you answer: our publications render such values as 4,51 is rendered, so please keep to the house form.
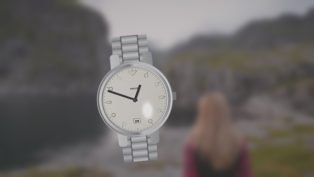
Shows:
12,49
